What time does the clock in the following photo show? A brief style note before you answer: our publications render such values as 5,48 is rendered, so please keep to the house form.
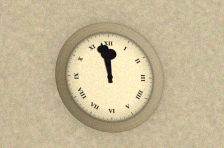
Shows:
11,58
